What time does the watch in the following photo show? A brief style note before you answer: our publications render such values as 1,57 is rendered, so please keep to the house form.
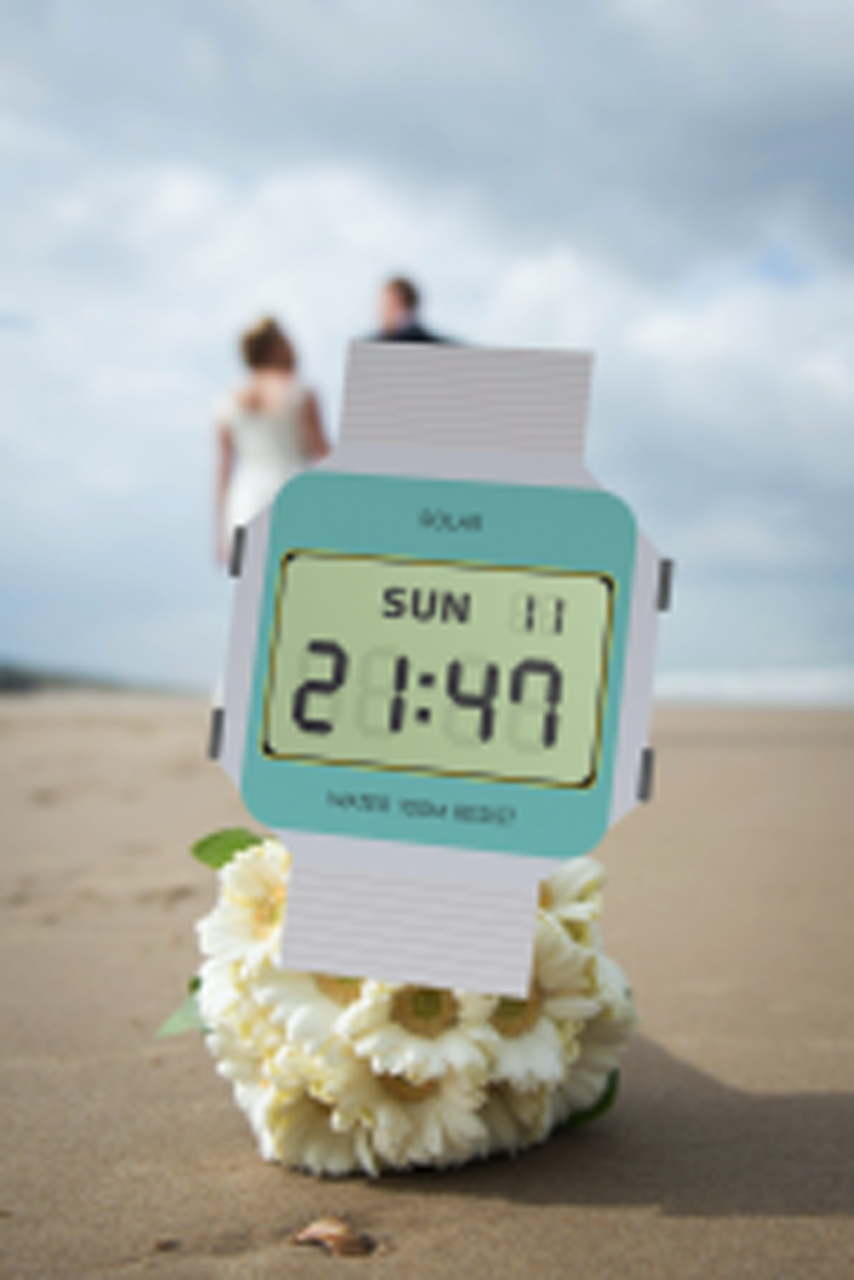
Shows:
21,47
